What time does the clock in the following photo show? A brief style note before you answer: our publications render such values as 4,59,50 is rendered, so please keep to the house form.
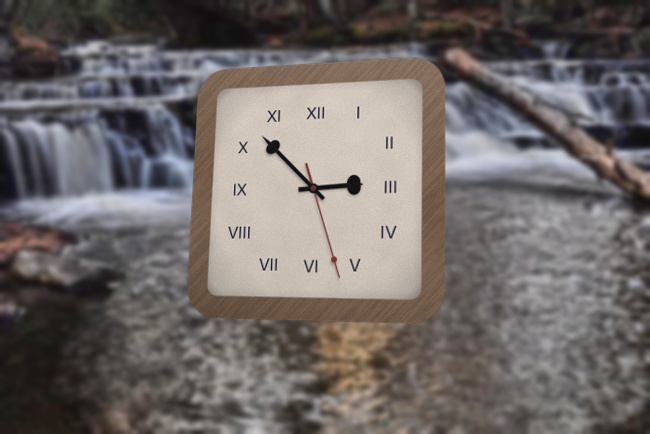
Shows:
2,52,27
